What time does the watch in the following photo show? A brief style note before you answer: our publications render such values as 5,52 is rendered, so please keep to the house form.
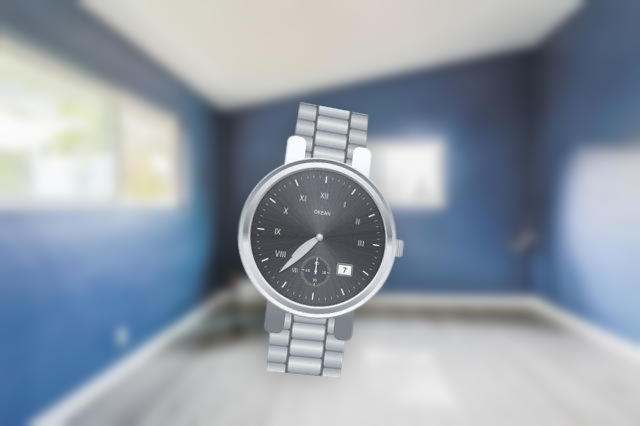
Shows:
7,37
